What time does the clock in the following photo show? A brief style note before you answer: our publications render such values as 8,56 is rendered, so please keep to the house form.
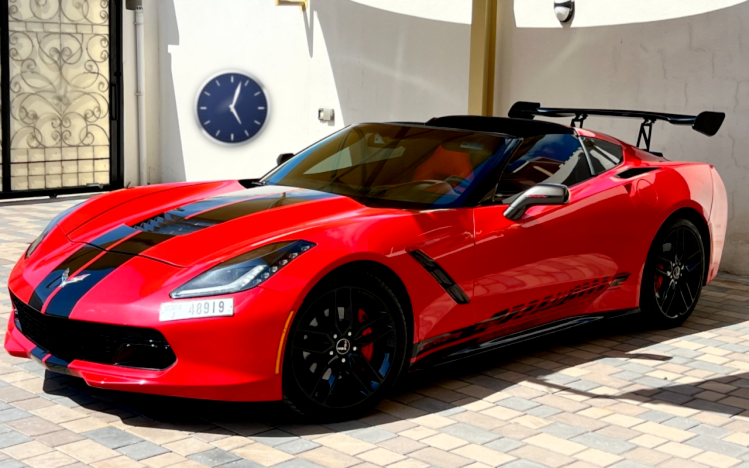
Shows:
5,03
